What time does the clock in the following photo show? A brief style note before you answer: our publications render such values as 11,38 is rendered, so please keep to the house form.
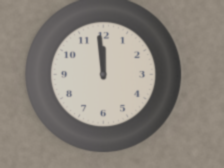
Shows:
11,59
